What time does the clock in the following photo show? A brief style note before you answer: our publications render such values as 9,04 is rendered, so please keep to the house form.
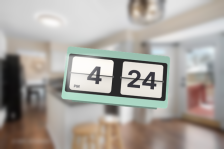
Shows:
4,24
